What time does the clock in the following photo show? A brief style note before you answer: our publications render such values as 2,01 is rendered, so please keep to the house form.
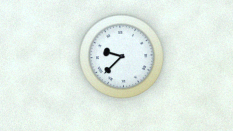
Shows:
9,38
